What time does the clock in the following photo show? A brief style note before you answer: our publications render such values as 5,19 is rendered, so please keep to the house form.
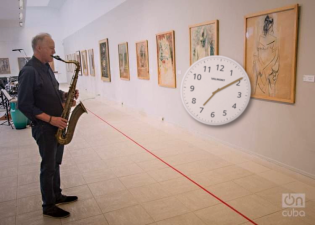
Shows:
7,09
